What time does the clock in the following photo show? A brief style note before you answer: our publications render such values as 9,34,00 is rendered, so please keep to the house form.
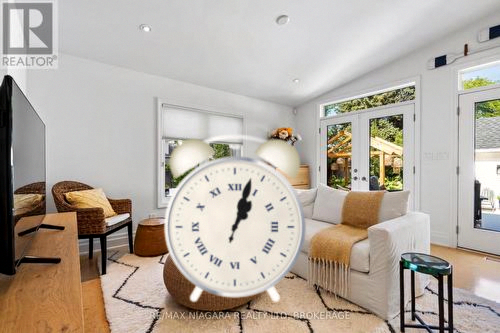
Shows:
1,03,03
